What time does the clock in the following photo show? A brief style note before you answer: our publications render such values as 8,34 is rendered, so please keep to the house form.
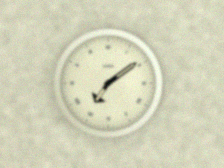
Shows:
7,09
